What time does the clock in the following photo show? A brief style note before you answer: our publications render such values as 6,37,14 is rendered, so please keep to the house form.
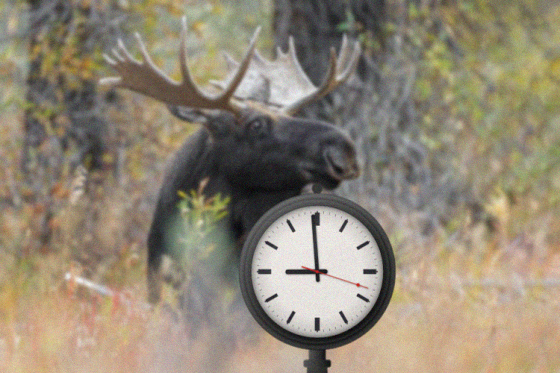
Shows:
8,59,18
